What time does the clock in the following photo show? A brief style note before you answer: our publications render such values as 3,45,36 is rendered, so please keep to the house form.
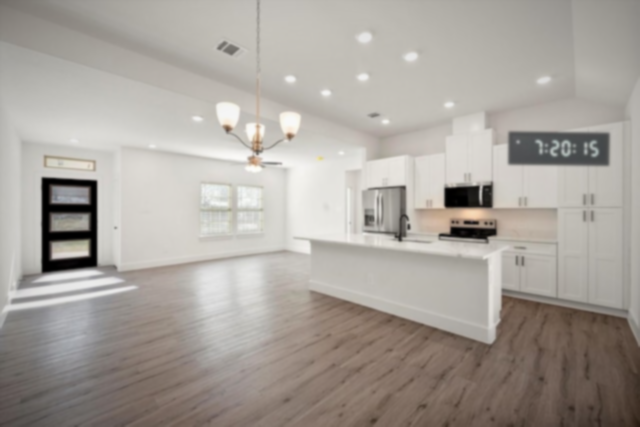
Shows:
7,20,15
